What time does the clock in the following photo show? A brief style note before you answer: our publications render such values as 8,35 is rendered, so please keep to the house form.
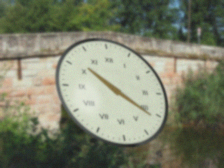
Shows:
10,21
